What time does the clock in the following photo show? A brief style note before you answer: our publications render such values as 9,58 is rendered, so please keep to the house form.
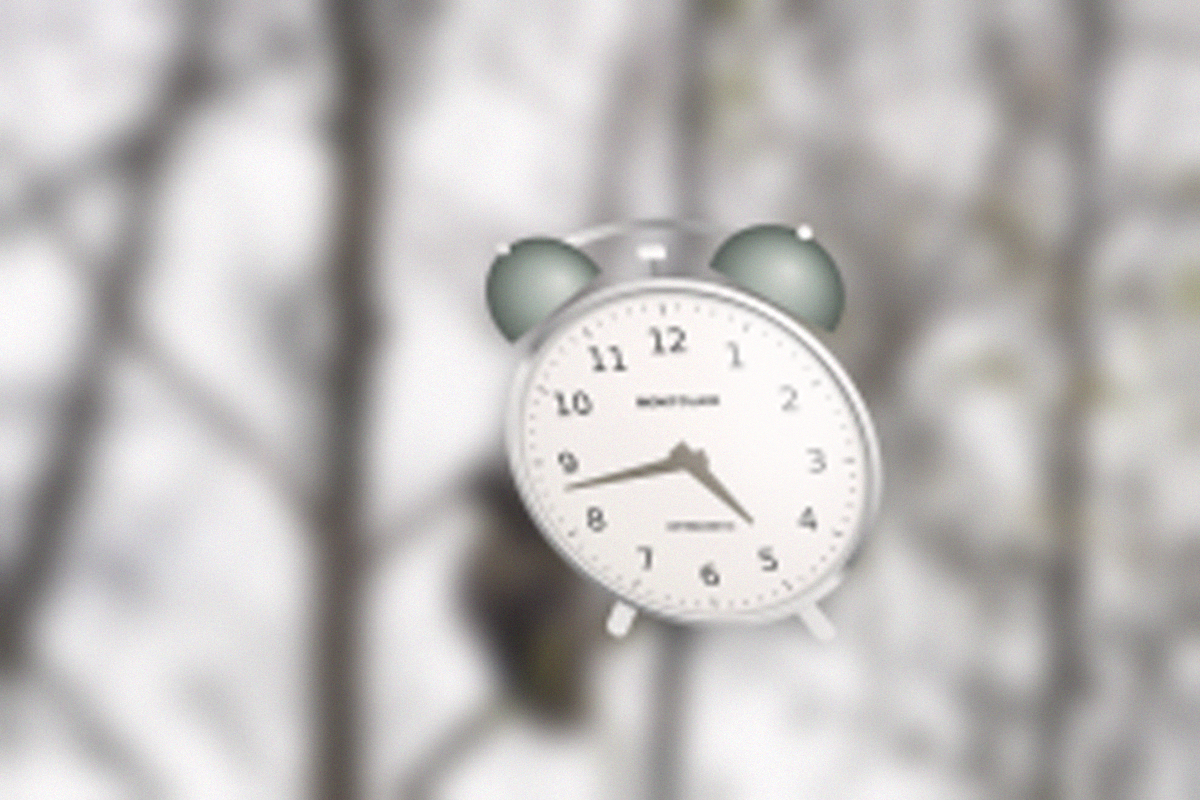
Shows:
4,43
